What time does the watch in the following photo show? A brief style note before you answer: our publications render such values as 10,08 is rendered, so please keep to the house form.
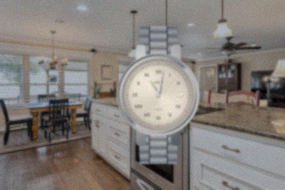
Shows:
11,02
